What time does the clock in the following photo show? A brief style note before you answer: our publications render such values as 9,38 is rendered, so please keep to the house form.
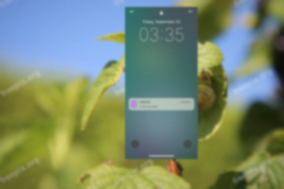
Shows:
3,35
